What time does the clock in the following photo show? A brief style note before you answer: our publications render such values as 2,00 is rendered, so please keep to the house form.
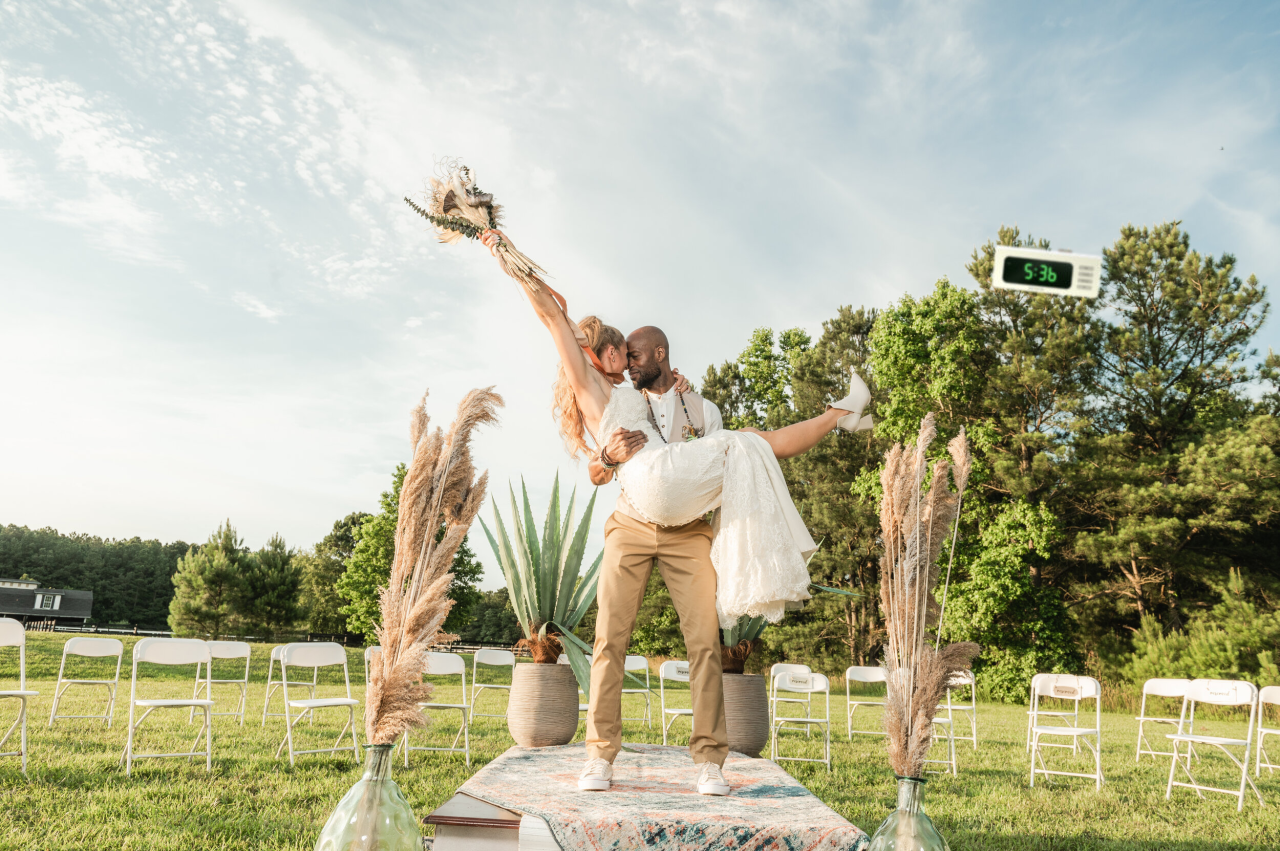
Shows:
5,36
